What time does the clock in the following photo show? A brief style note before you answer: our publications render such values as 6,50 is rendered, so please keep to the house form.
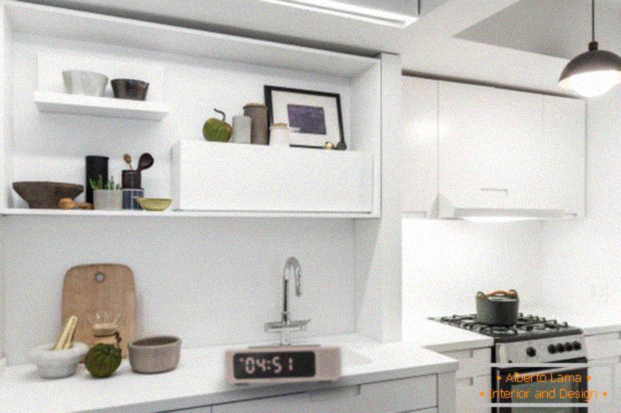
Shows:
4,51
